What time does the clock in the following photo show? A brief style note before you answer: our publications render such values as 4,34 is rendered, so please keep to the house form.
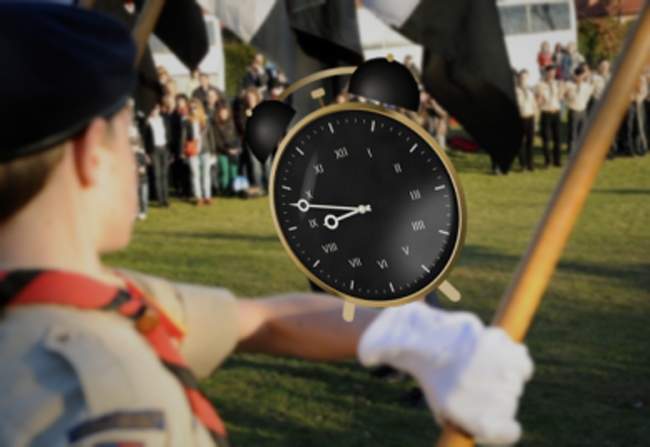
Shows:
8,48
